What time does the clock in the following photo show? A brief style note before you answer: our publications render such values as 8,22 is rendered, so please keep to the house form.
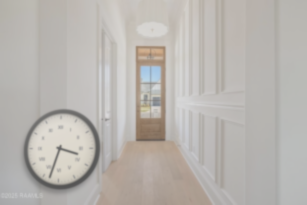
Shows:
3,33
